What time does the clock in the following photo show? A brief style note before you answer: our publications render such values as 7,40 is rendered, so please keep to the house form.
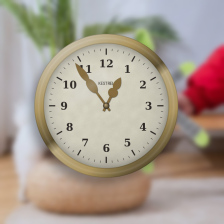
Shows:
12,54
